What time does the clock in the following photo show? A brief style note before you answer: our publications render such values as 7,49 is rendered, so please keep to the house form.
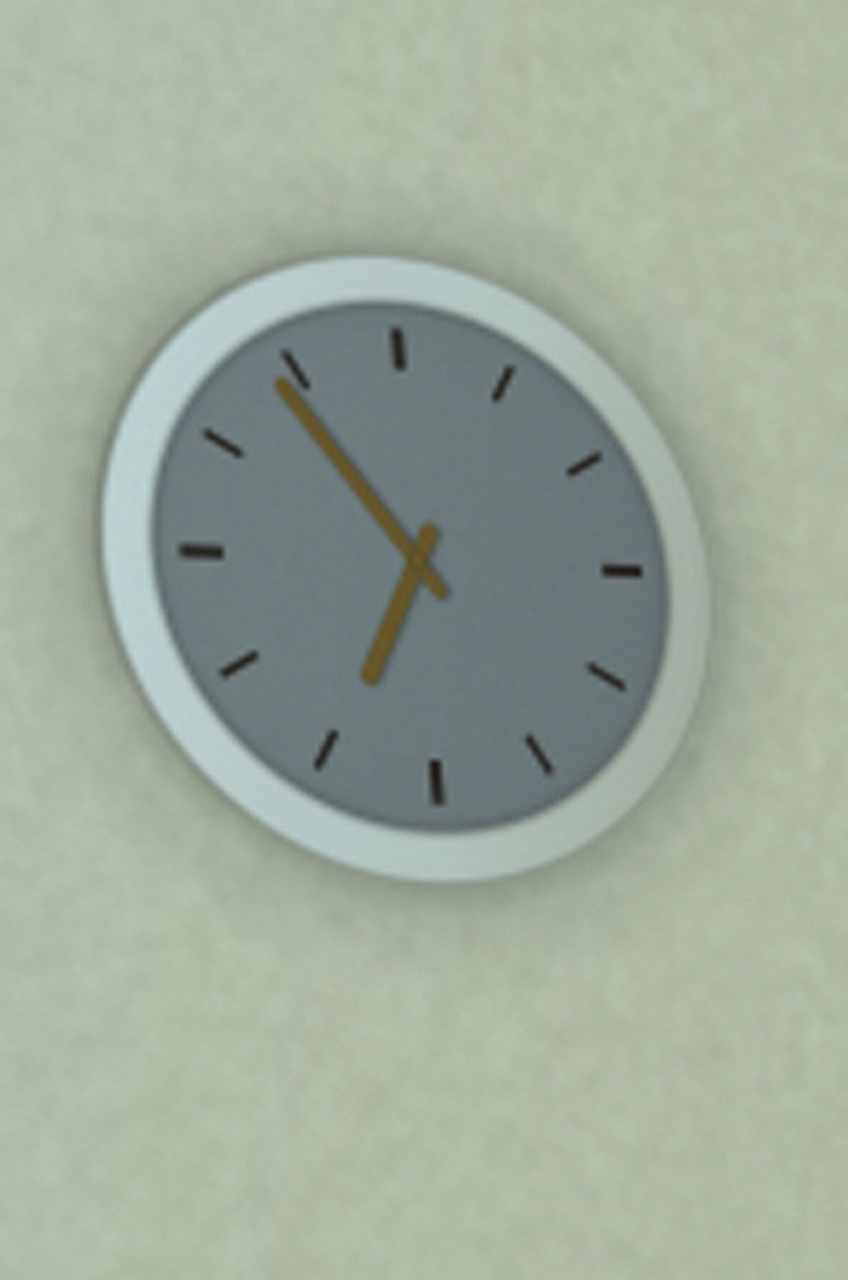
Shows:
6,54
